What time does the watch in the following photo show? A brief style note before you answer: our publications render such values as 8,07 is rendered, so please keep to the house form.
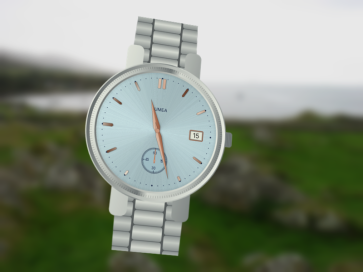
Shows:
11,27
